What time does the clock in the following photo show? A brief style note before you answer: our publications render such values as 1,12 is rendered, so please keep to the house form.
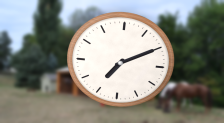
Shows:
7,10
